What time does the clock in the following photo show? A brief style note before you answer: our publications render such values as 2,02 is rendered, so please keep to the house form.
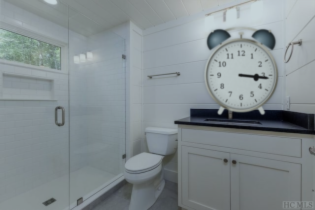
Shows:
3,16
